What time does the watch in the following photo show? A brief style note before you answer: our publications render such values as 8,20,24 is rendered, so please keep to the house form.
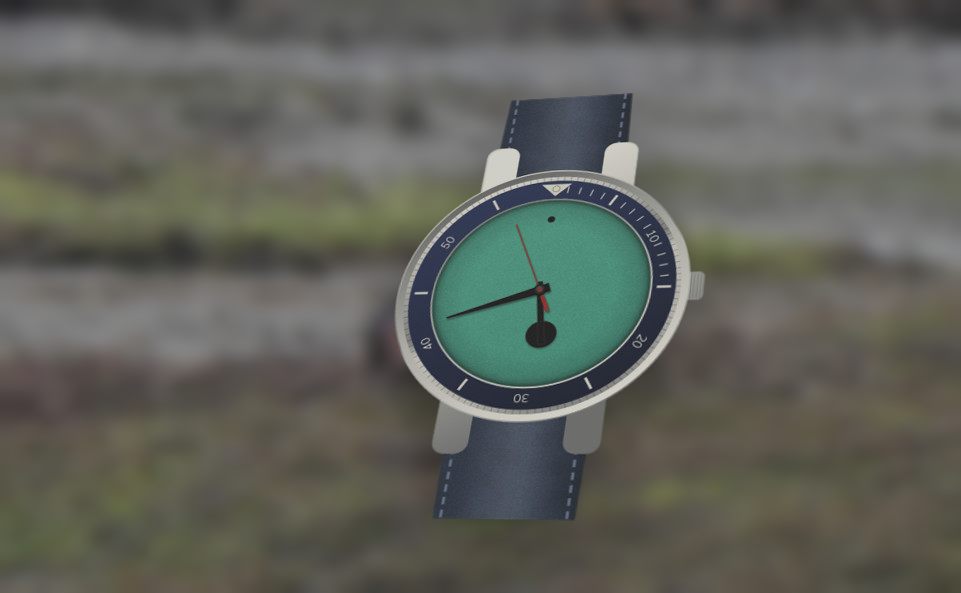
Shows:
5,41,56
